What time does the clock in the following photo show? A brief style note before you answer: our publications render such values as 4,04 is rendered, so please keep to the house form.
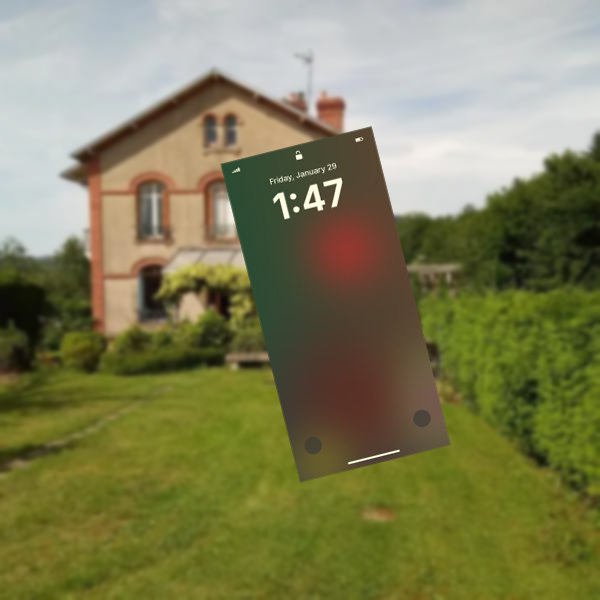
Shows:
1,47
